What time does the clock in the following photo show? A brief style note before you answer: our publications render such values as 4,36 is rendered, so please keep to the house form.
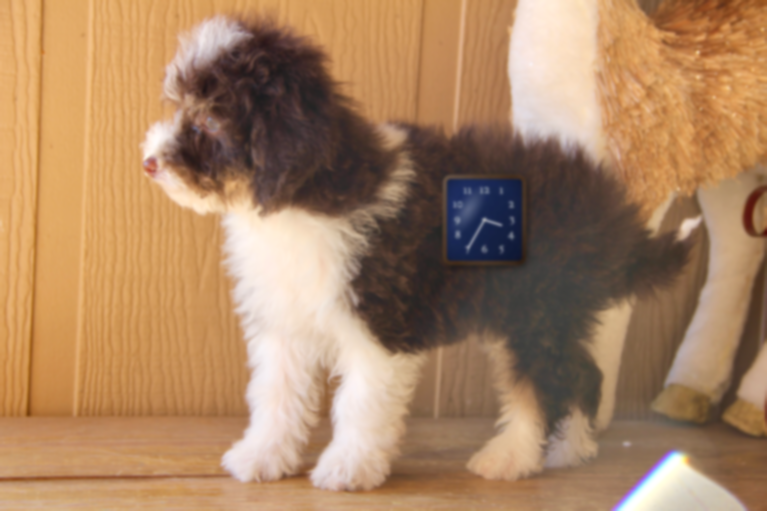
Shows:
3,35
